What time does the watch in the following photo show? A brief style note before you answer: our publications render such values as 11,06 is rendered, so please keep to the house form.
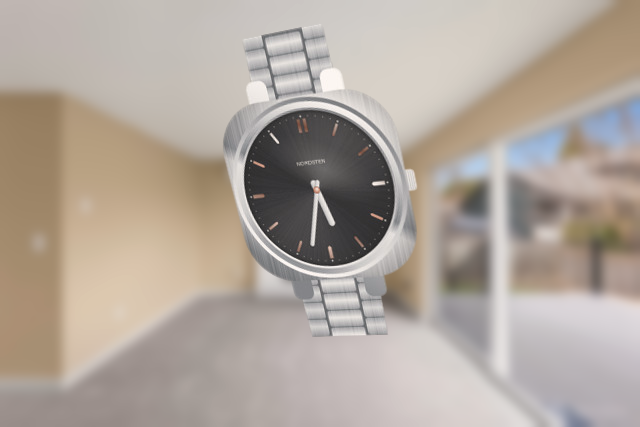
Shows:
5,33
